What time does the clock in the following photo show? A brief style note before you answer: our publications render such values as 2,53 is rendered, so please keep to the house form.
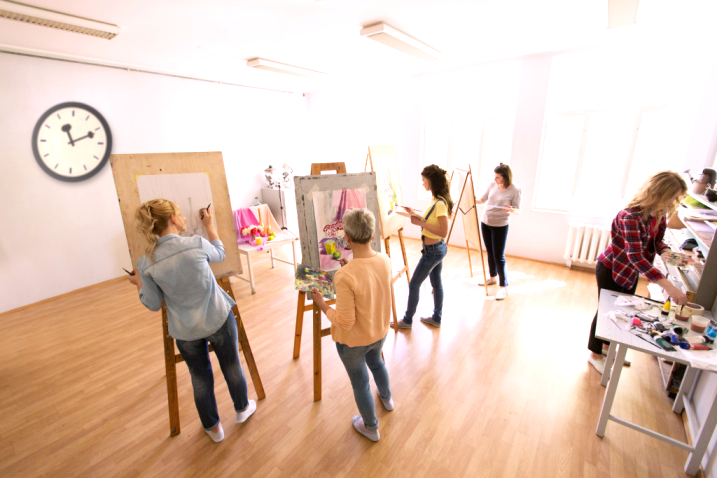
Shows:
11,11
